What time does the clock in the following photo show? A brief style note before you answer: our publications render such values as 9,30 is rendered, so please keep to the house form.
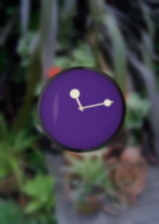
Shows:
11,13
